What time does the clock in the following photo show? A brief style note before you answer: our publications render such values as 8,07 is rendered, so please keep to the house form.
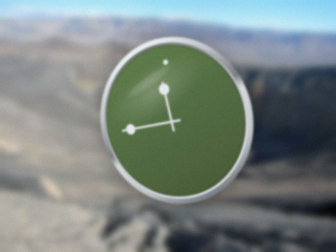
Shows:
11,44
